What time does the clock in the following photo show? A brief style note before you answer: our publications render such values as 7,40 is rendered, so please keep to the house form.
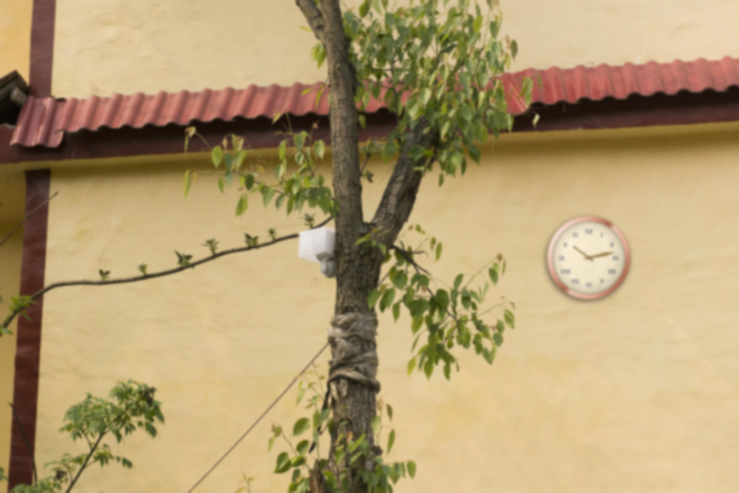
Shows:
10,13
